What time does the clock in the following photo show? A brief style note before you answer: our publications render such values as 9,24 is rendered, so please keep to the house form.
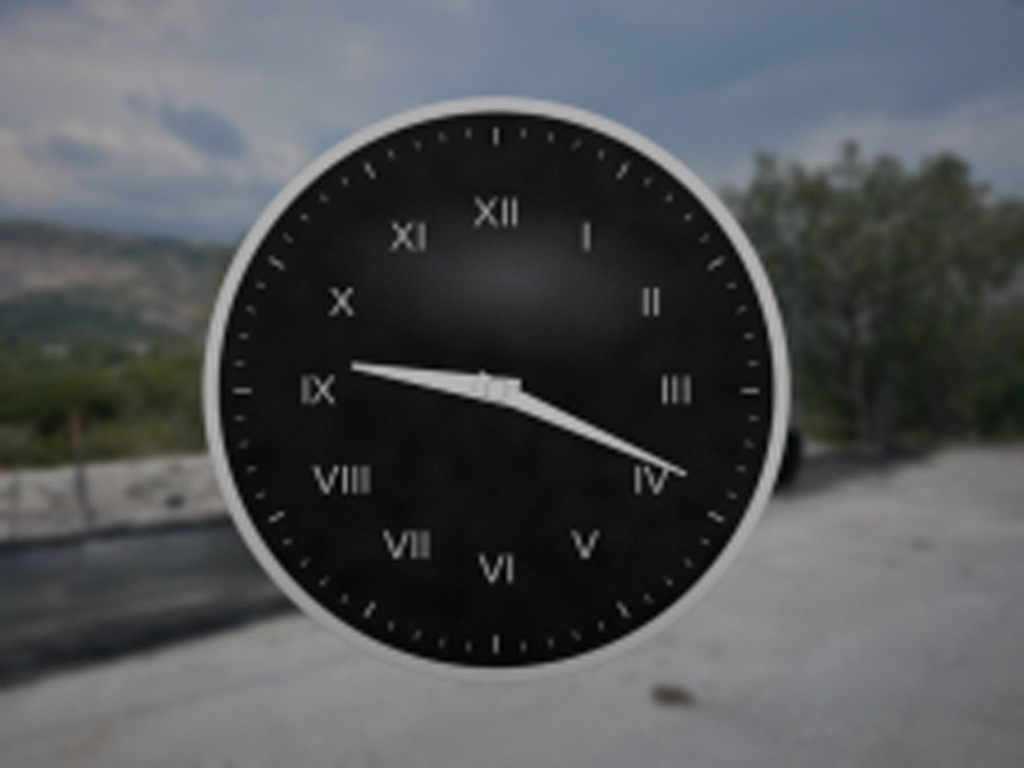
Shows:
9,19
